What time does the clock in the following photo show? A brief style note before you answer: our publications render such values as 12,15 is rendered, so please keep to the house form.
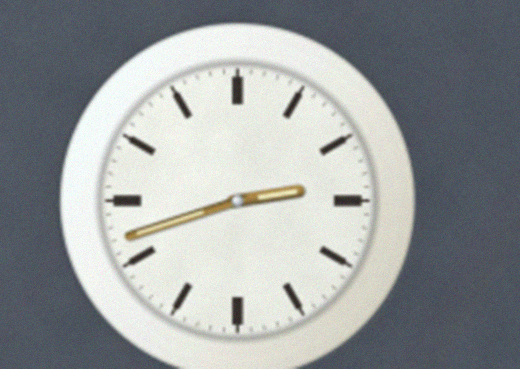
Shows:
2,42
